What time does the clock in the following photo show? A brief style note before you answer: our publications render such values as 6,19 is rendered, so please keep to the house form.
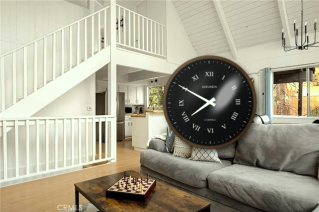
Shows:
7,50
